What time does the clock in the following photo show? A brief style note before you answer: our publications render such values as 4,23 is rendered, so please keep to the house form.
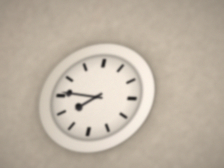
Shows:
7,46
